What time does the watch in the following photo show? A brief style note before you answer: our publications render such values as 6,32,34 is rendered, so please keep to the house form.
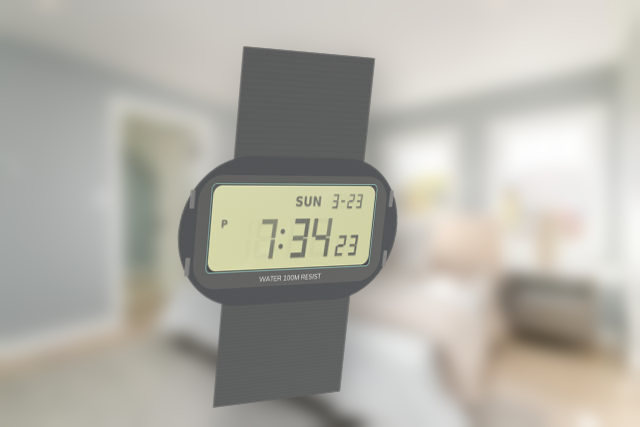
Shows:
7,34,23
